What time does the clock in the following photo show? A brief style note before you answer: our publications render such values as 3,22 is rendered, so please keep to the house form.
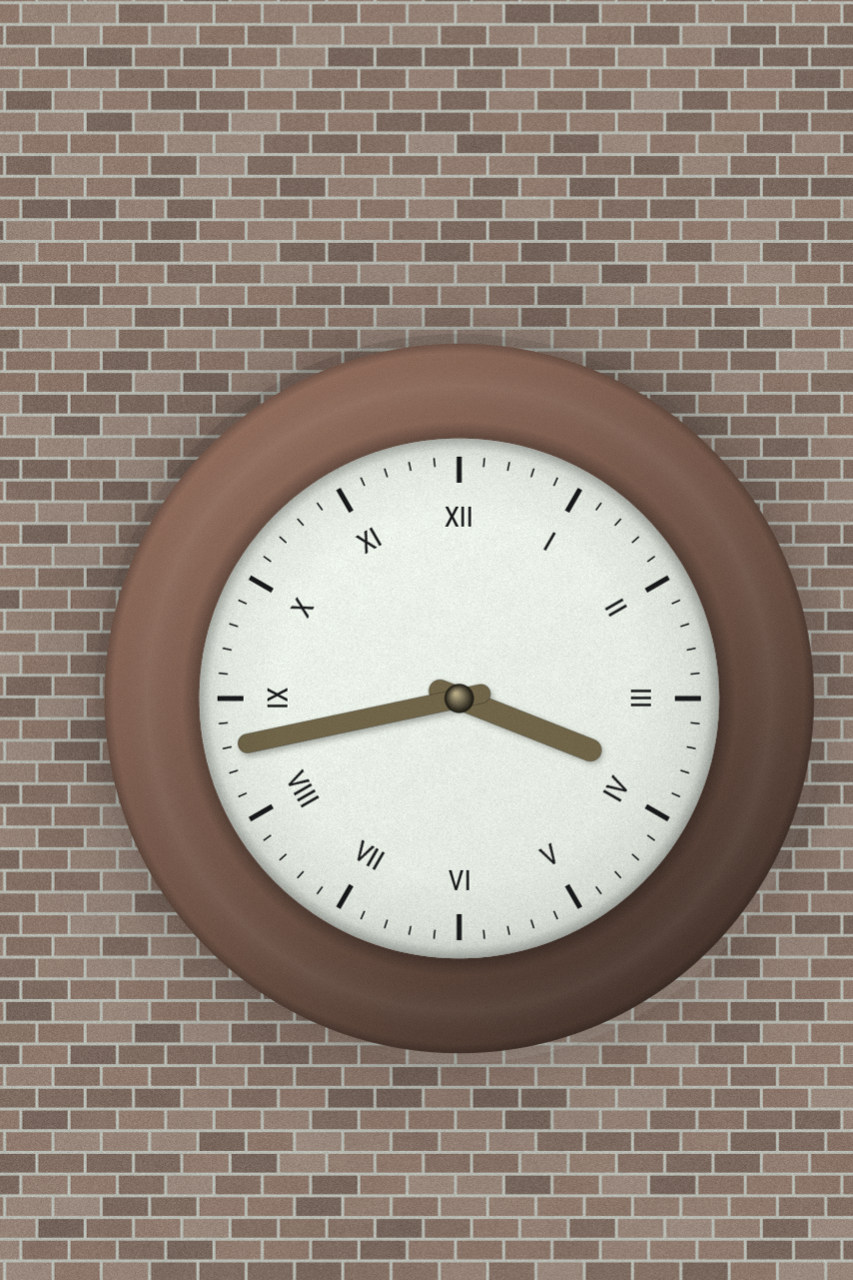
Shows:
3,43
